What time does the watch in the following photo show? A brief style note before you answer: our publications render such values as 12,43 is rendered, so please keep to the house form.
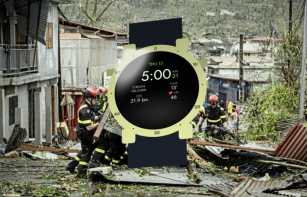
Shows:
5,00
